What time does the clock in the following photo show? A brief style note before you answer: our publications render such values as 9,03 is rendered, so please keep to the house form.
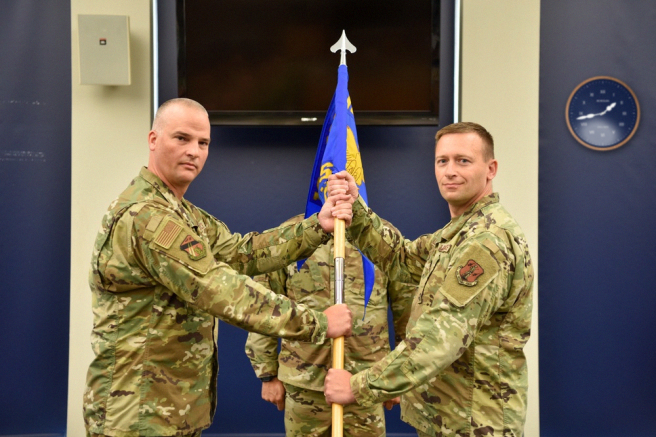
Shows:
1,43
